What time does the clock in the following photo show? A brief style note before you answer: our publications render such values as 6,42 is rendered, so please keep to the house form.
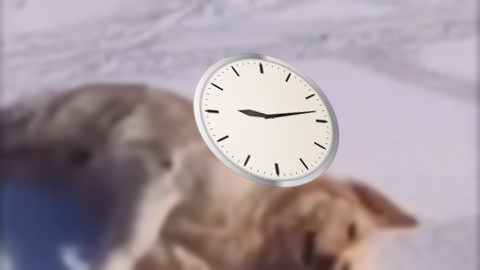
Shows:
9,13
